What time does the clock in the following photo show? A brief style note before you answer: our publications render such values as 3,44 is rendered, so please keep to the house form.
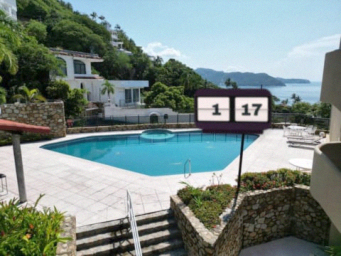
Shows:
1,17
